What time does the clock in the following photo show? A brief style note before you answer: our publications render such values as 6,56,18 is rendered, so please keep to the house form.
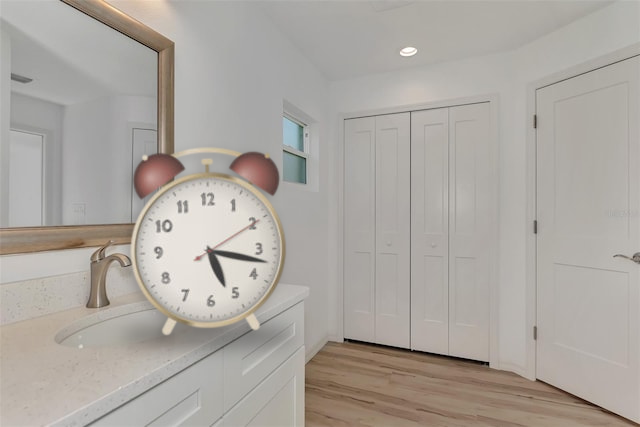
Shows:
5,17,10
